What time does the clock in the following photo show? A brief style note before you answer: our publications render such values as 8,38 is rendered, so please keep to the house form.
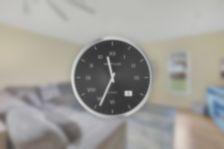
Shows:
11,34
